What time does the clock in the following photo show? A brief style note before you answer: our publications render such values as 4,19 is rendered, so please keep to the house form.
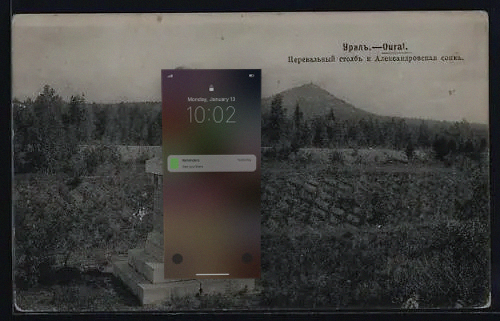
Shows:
10,02
